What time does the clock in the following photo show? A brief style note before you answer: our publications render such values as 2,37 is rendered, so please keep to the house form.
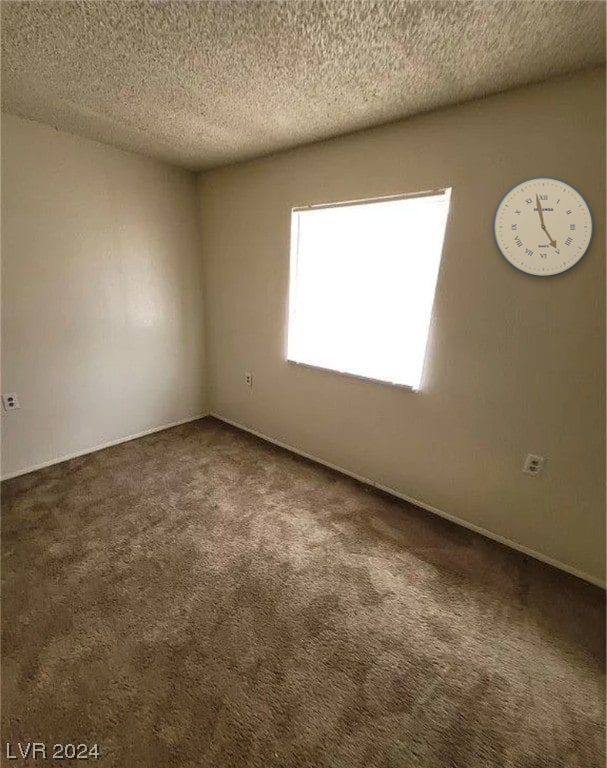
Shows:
4,58
